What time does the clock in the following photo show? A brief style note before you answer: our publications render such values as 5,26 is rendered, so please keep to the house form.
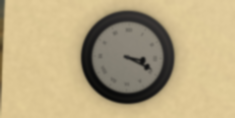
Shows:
3,19
